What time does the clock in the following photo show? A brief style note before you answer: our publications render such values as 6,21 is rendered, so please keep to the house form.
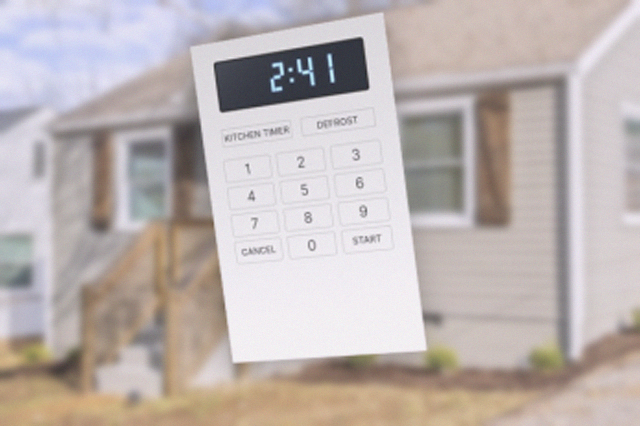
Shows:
2,41
